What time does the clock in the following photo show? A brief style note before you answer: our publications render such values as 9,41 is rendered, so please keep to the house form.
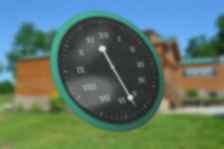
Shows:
11,27
